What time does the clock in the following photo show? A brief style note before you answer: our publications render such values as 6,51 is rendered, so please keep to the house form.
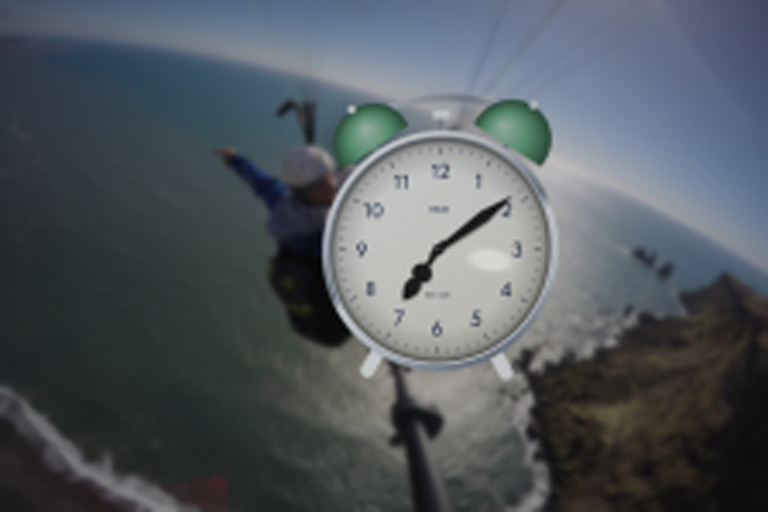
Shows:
7,09
